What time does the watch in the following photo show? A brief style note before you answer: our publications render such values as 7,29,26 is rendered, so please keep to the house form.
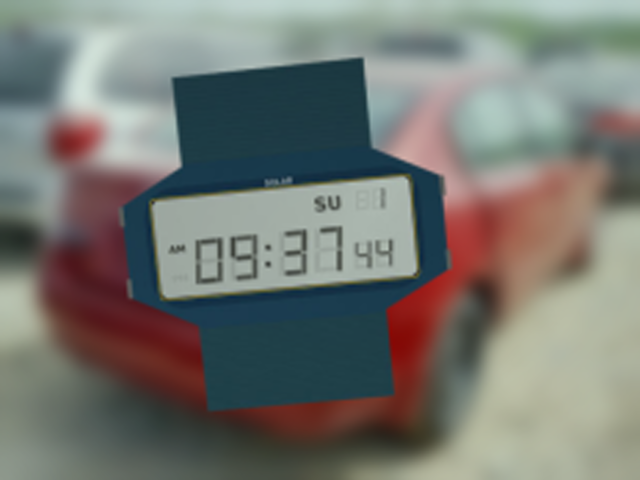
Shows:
9,37,44
